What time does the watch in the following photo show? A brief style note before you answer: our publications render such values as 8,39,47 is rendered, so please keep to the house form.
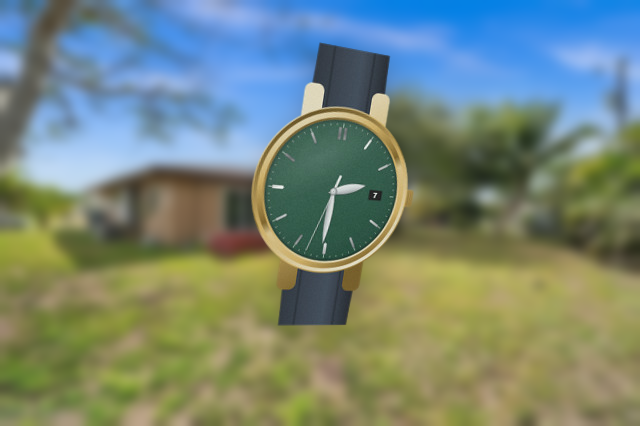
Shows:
2,30,33
